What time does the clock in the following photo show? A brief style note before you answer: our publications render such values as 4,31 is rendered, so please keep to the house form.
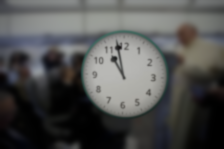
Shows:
10,58
